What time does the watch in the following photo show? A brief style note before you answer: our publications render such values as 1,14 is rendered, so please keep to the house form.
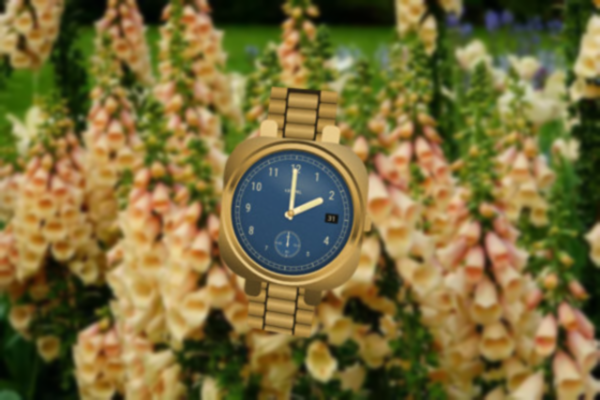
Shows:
2,00
